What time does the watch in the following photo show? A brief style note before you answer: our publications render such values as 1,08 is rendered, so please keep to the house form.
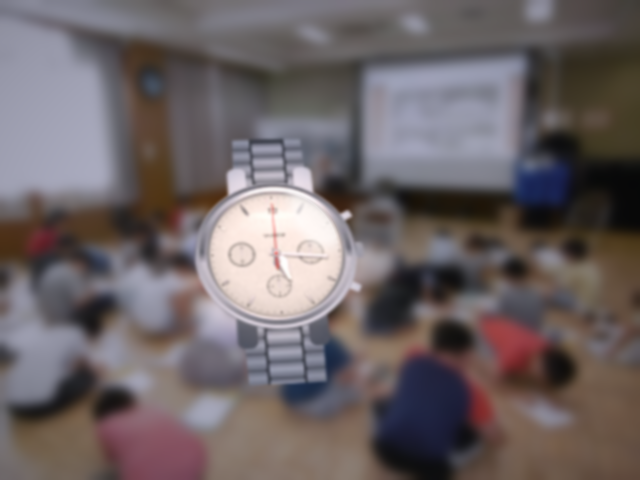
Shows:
5,16
